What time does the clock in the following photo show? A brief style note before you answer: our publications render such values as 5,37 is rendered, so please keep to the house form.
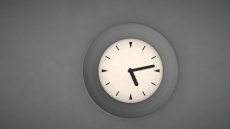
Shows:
5,13
